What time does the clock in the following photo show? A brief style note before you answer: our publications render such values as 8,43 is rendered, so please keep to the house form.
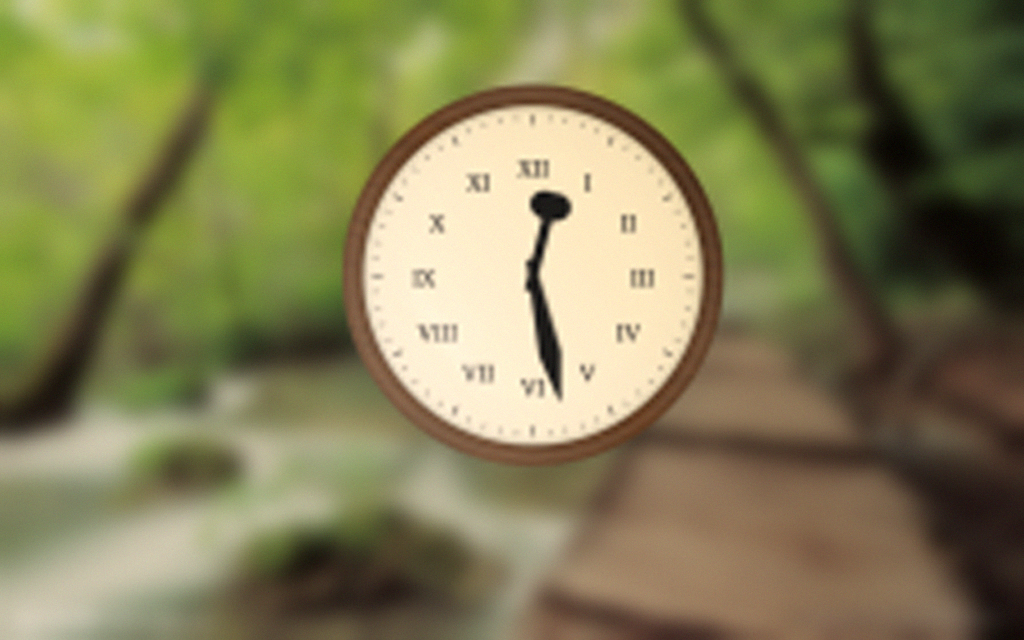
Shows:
12,28
